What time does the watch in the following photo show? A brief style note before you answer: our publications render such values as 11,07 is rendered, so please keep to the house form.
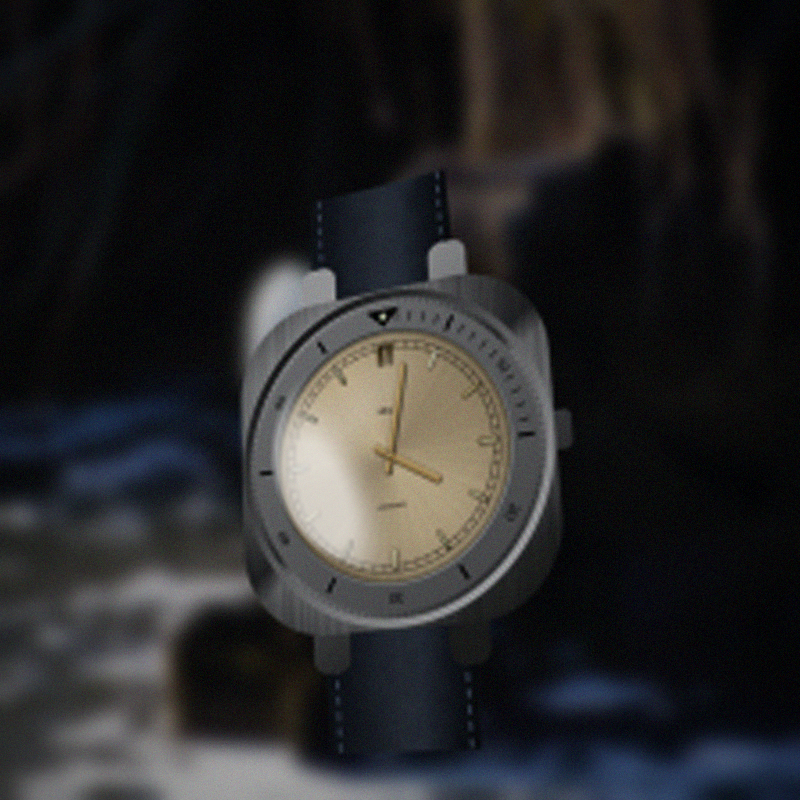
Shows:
4,02
